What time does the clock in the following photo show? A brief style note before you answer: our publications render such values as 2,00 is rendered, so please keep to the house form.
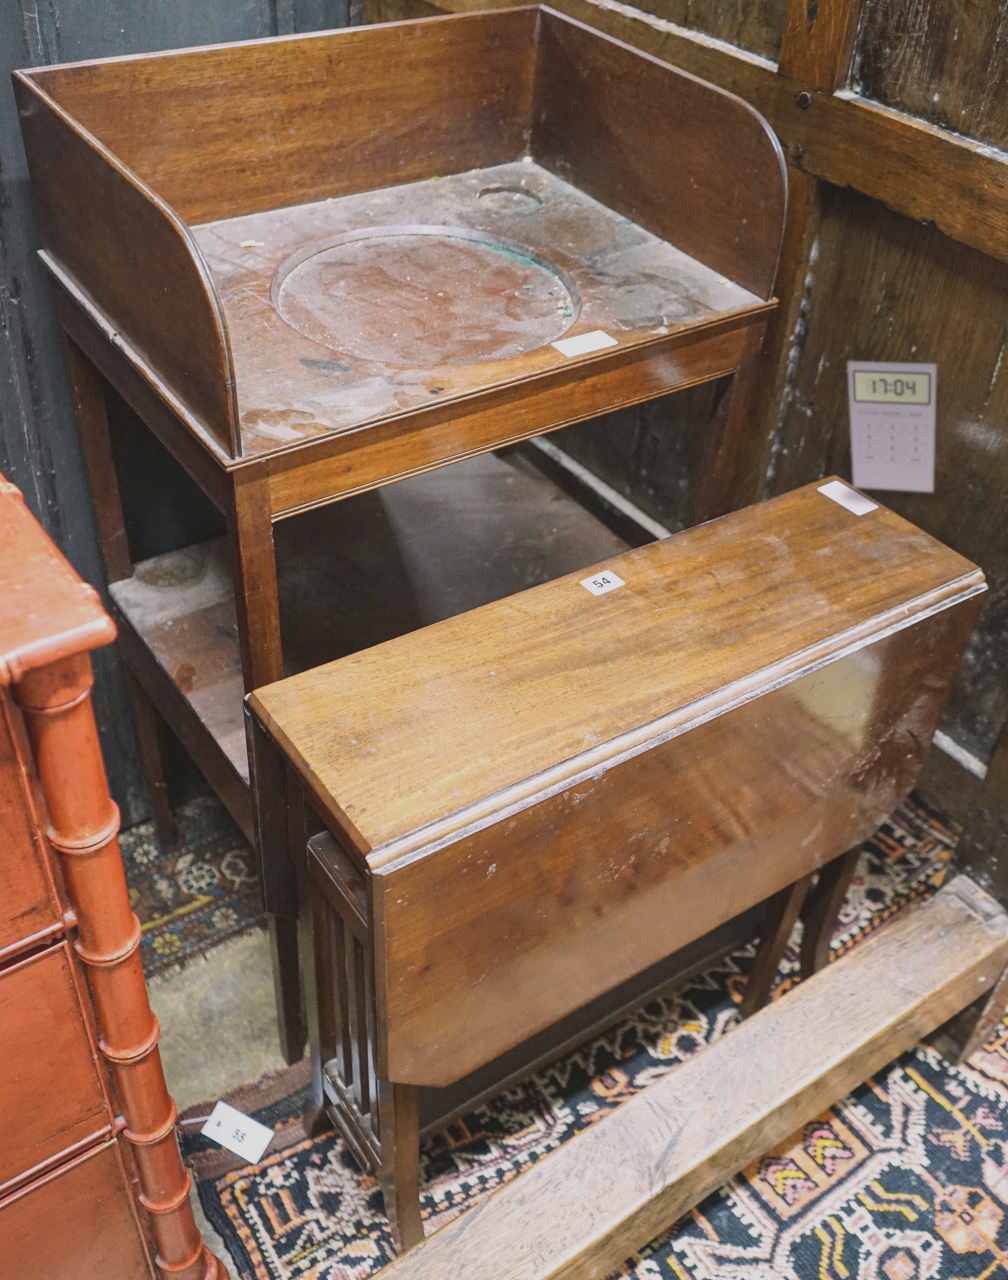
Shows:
17,04
